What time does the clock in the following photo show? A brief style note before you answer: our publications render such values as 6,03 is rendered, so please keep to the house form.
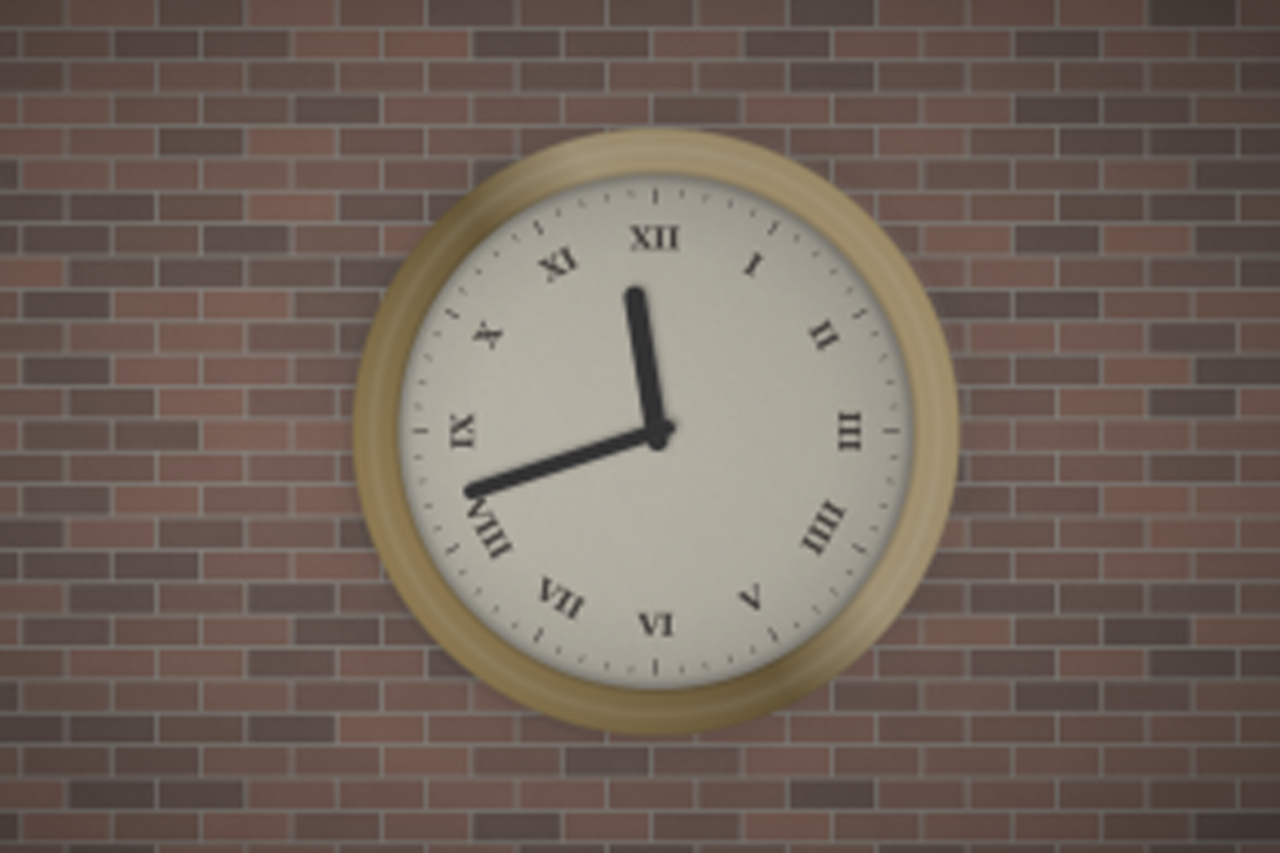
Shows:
11,42
